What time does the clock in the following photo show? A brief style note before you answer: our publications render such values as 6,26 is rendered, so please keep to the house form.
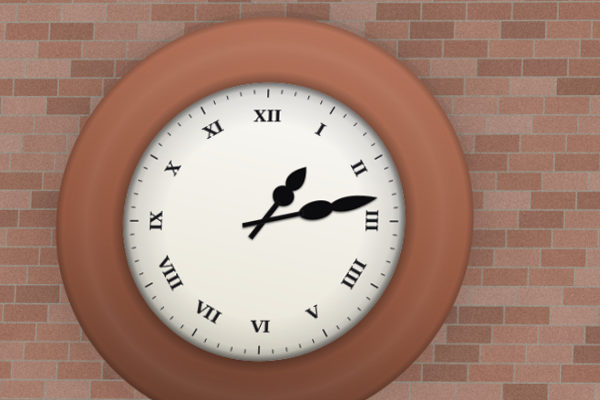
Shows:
1,13
